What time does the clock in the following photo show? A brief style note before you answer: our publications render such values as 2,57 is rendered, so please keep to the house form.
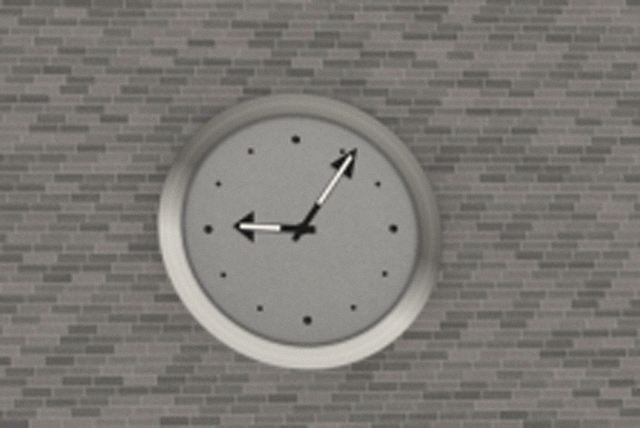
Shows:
9,06
